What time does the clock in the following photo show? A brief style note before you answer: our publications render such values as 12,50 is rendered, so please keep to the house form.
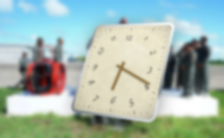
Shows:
6,19
